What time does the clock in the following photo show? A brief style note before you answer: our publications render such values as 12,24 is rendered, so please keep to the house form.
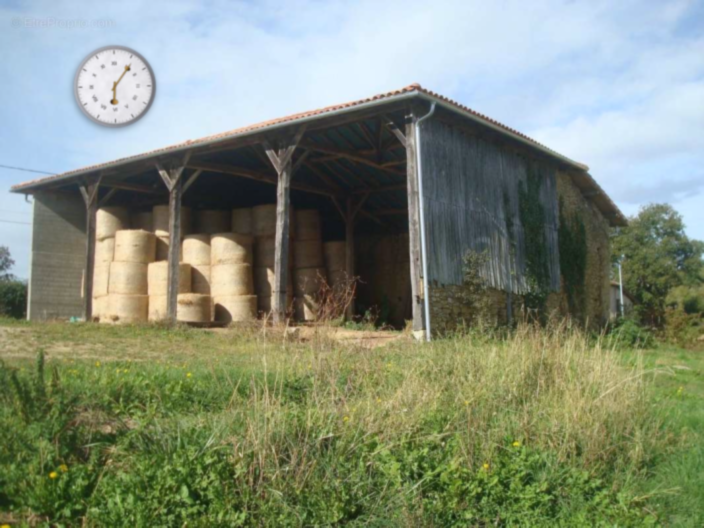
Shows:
6,06
